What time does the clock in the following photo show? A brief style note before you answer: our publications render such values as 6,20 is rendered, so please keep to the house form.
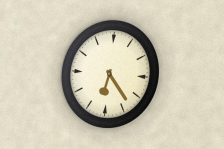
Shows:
6,23
